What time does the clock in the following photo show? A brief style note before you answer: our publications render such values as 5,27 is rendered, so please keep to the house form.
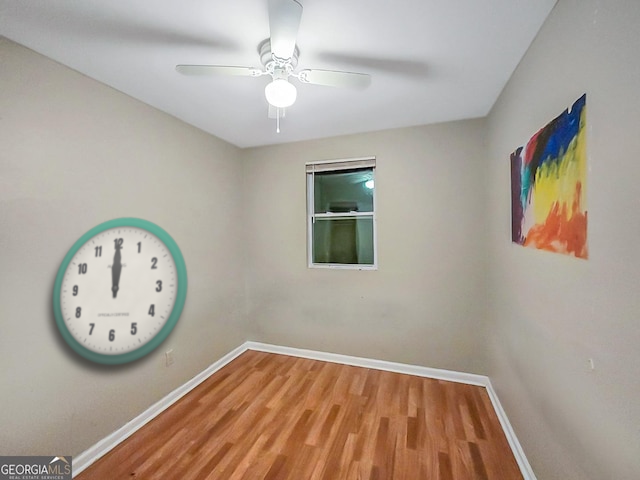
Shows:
12,00
